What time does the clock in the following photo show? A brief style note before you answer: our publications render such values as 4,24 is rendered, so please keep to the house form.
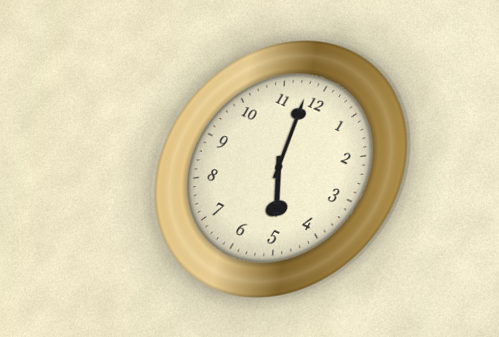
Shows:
4,58
